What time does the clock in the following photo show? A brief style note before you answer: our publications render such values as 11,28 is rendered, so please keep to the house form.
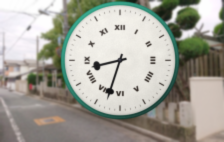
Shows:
8,33
